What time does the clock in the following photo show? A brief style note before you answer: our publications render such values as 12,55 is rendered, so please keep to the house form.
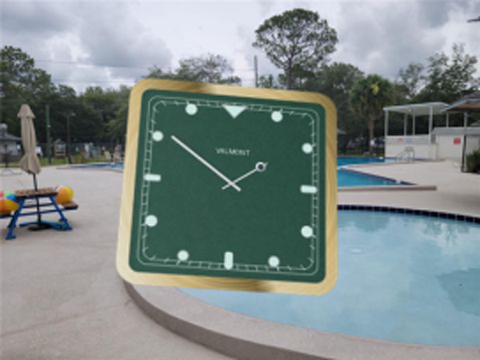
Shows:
1,51
